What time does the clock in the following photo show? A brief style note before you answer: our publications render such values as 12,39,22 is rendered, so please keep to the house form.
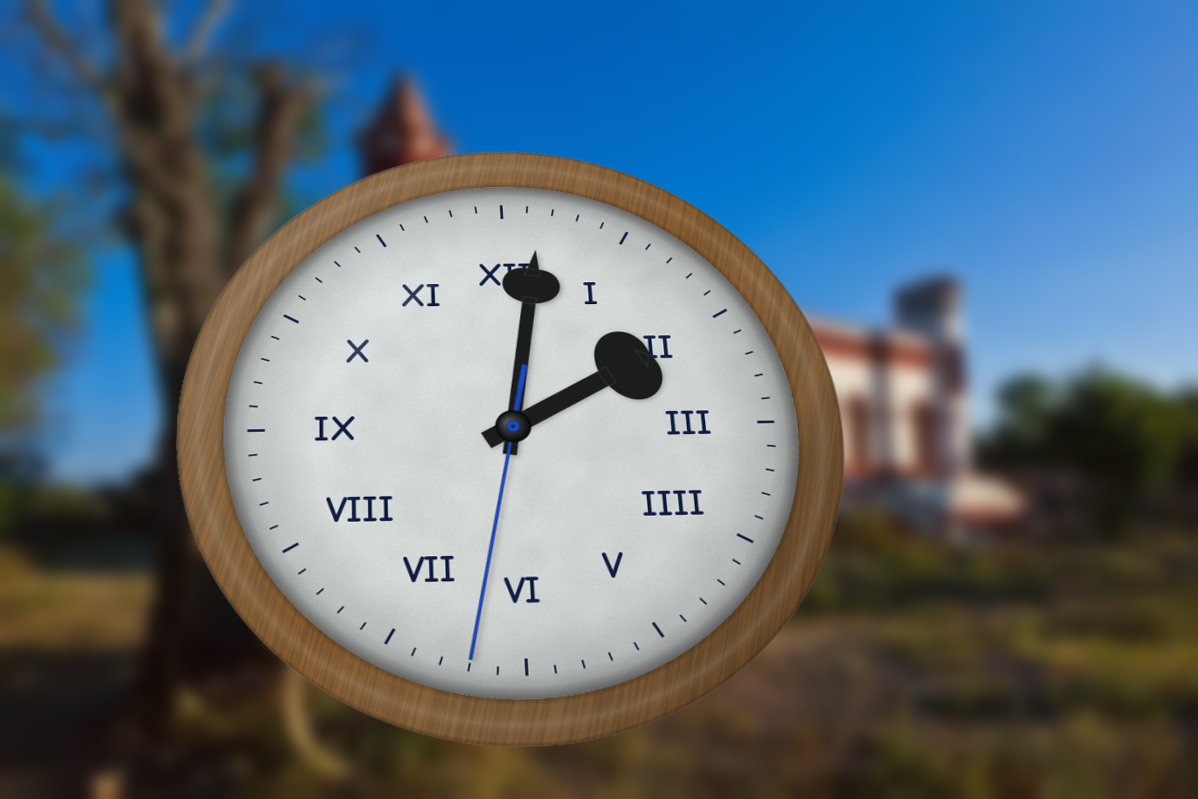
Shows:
2,01,32
